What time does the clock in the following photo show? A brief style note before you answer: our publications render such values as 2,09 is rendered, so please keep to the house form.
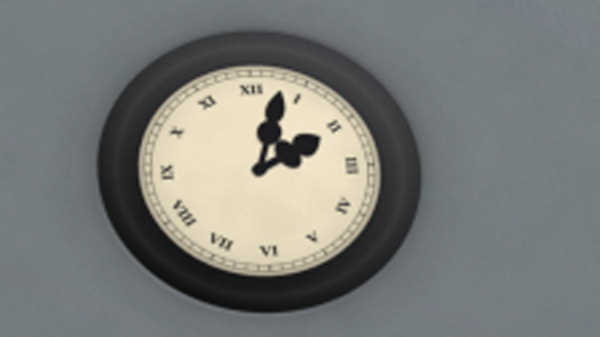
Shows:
2,03
